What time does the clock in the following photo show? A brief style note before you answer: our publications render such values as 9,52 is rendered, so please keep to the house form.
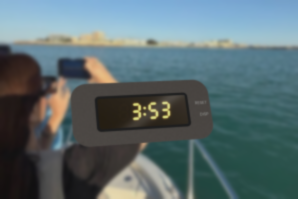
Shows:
3,53
